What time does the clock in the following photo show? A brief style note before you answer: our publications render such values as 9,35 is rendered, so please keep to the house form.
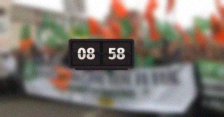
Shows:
8,58
